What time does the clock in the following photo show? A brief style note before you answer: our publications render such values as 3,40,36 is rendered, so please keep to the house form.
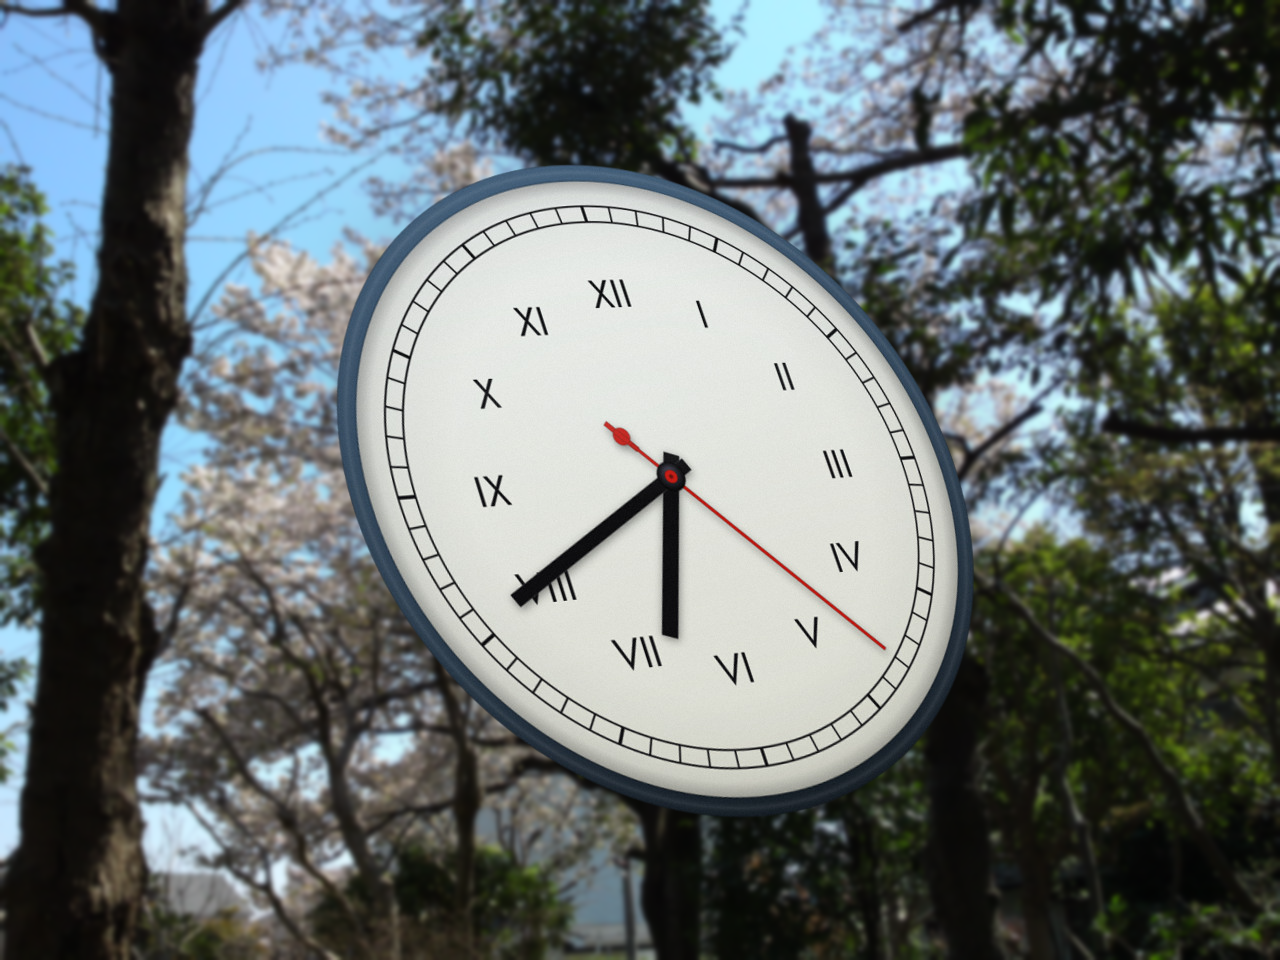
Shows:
6,40,23
